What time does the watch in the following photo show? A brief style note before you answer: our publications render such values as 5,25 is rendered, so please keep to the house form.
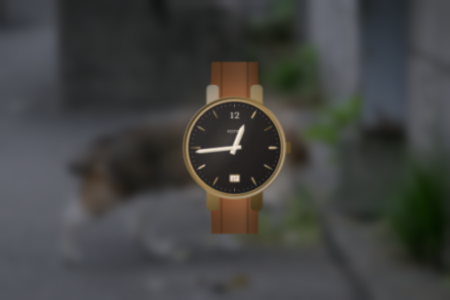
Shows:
12,44
